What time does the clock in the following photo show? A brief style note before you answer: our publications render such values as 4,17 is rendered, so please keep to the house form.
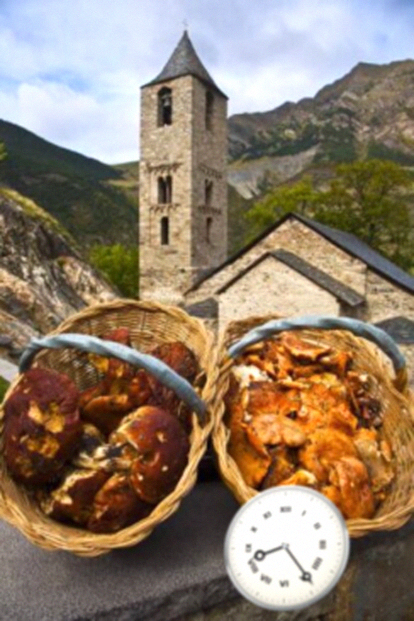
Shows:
8,24
